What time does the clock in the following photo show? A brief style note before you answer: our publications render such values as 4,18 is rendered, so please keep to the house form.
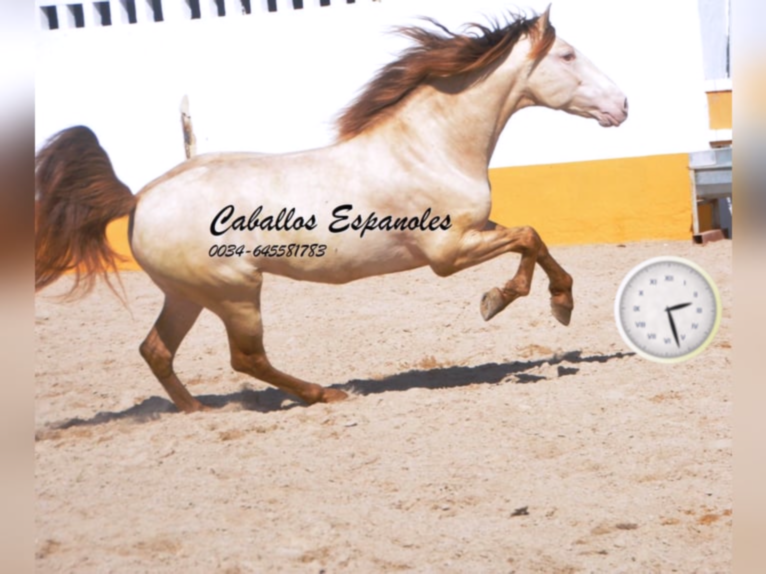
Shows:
2,27
